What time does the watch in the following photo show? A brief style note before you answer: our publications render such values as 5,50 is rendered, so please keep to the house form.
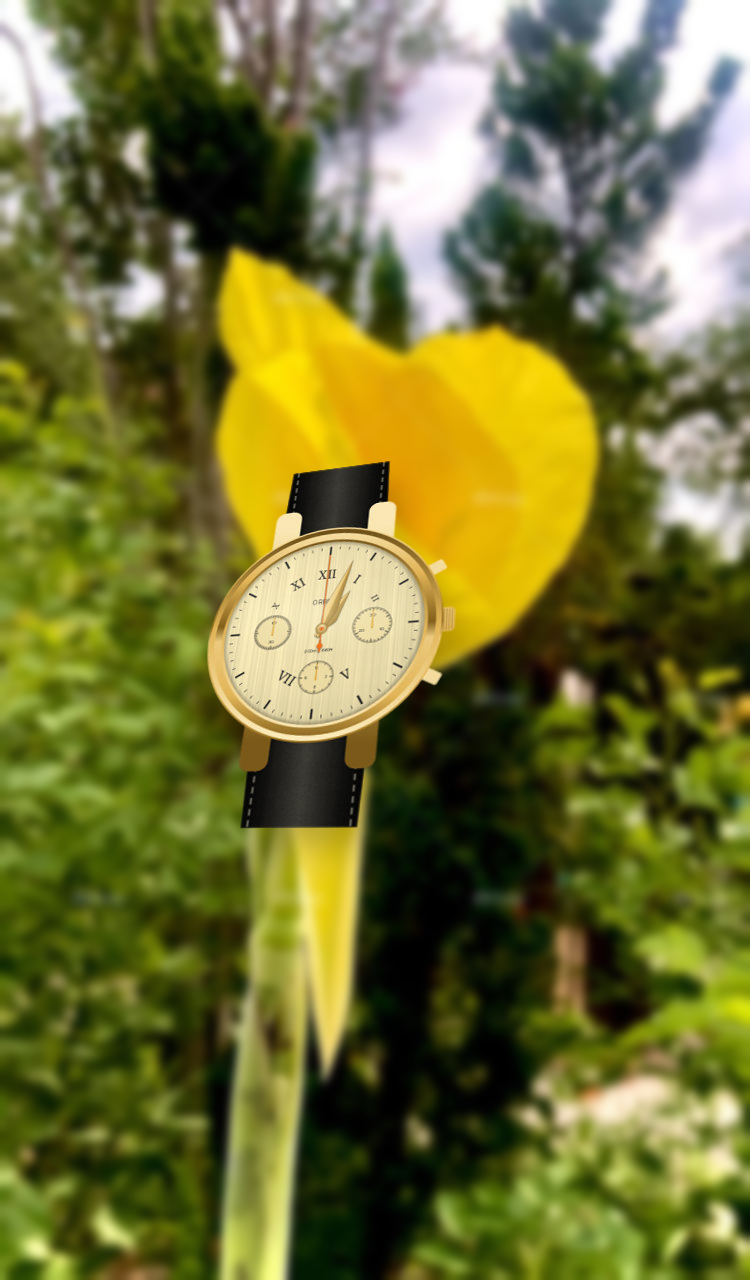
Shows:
1,03
